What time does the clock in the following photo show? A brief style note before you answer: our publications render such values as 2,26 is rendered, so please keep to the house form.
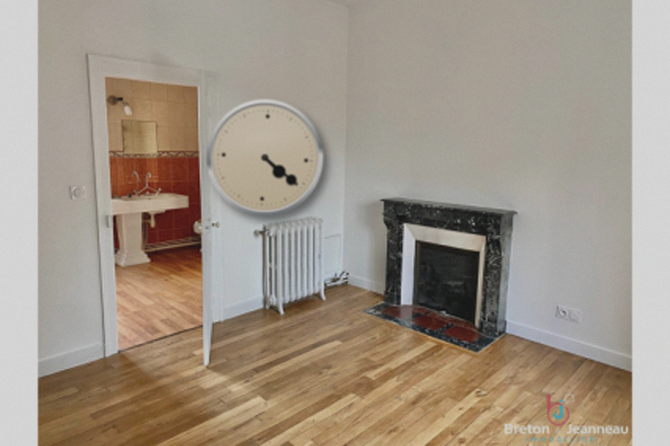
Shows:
4,21
